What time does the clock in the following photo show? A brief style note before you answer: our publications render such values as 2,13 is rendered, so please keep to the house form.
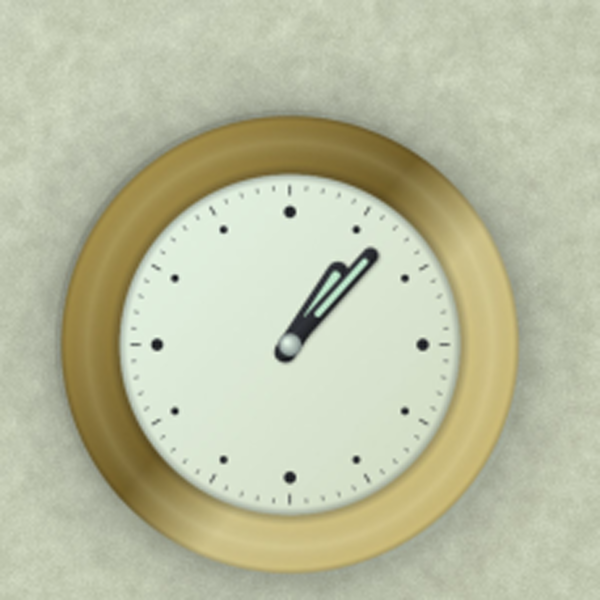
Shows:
1,07
